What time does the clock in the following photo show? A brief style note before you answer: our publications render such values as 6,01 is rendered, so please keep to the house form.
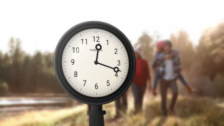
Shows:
12,18
